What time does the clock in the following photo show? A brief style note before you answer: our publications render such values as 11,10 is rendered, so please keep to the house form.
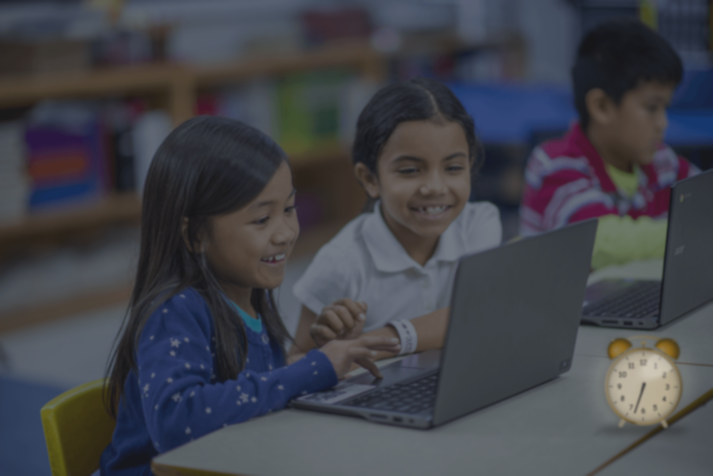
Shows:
6,33
